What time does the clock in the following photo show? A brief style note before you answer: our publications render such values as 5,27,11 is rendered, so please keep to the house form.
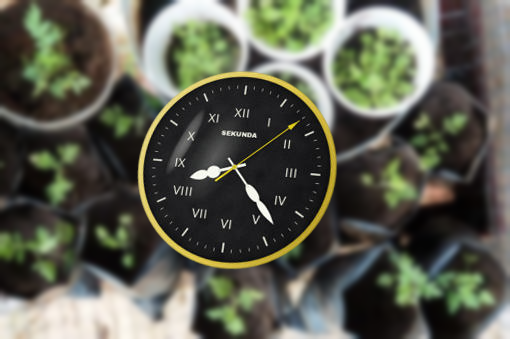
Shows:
8,23,08
